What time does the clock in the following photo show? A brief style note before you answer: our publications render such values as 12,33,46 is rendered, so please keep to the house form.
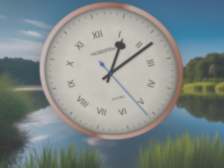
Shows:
1,11,26
